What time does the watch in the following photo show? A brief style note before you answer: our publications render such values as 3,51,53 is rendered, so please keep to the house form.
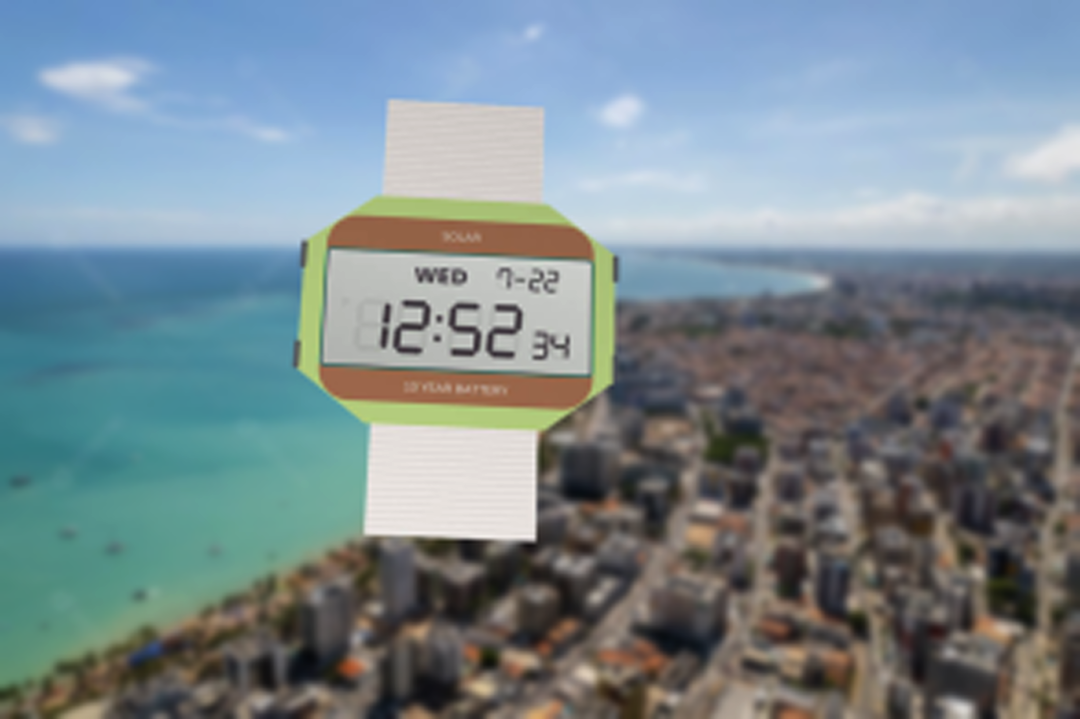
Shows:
12,52,34
